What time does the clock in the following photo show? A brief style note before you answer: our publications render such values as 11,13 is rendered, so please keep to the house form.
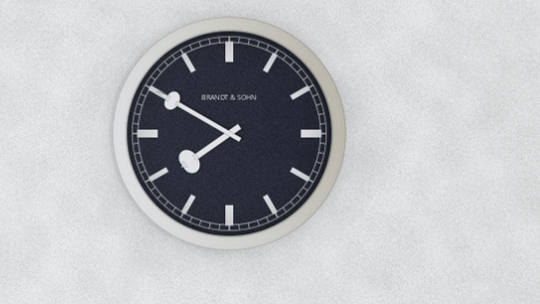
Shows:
7,50
